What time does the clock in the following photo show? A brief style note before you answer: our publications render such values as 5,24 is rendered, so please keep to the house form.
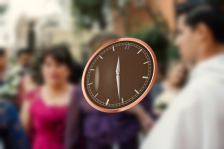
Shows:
11,26
